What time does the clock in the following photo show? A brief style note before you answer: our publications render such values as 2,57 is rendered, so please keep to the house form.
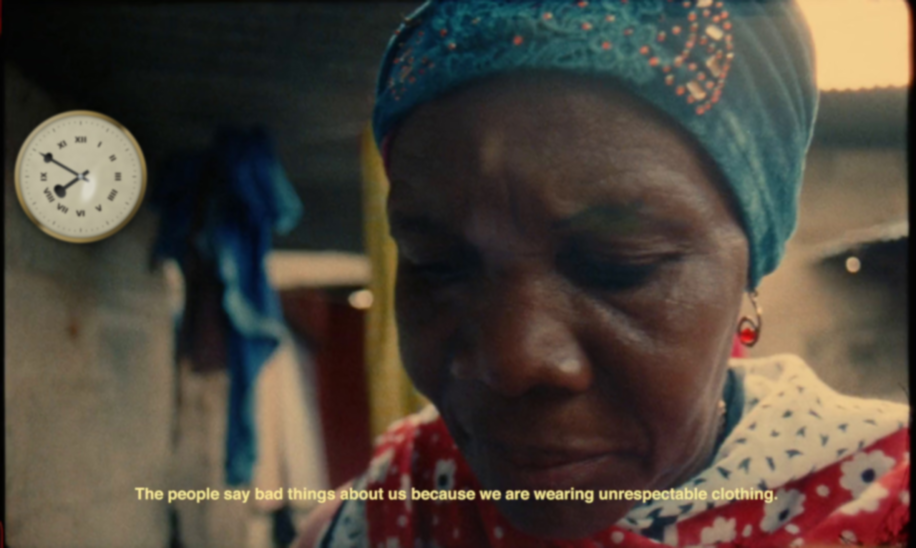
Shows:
7,50
